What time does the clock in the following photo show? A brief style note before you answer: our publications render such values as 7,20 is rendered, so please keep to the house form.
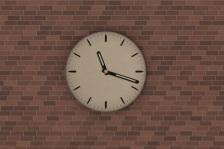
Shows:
11,18
